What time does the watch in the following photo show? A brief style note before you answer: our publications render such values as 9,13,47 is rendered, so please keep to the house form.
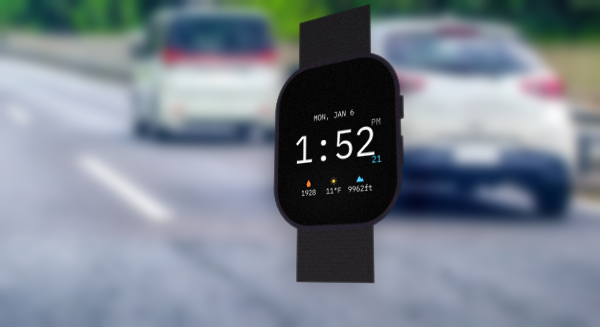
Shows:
1,52,21
